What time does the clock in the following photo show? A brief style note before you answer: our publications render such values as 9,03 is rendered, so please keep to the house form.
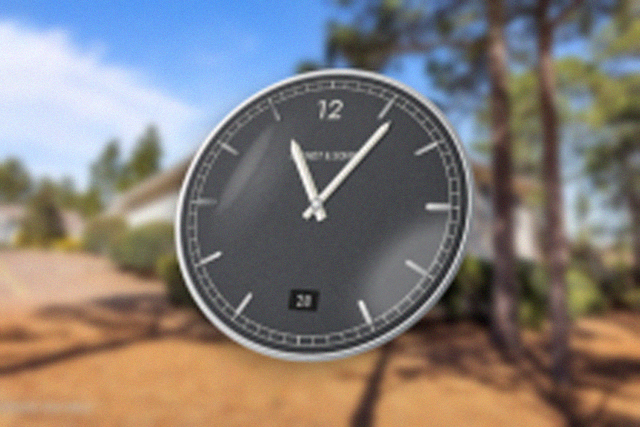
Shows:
11,06
